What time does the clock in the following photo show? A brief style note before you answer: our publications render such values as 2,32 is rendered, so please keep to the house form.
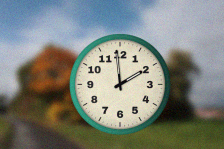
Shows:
1,59
